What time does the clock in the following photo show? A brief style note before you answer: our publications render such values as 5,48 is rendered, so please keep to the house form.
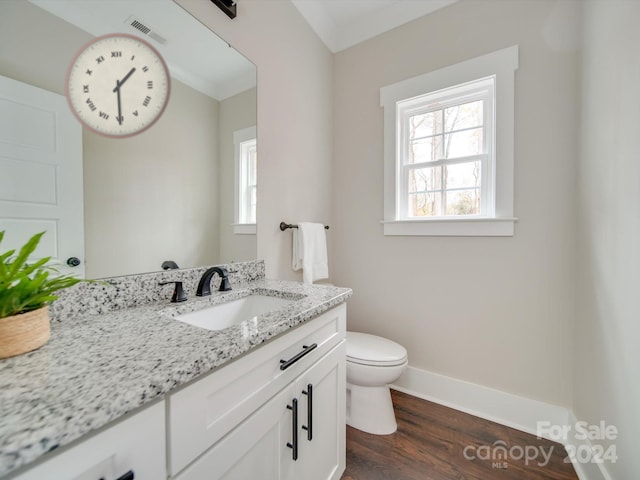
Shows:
1,30
